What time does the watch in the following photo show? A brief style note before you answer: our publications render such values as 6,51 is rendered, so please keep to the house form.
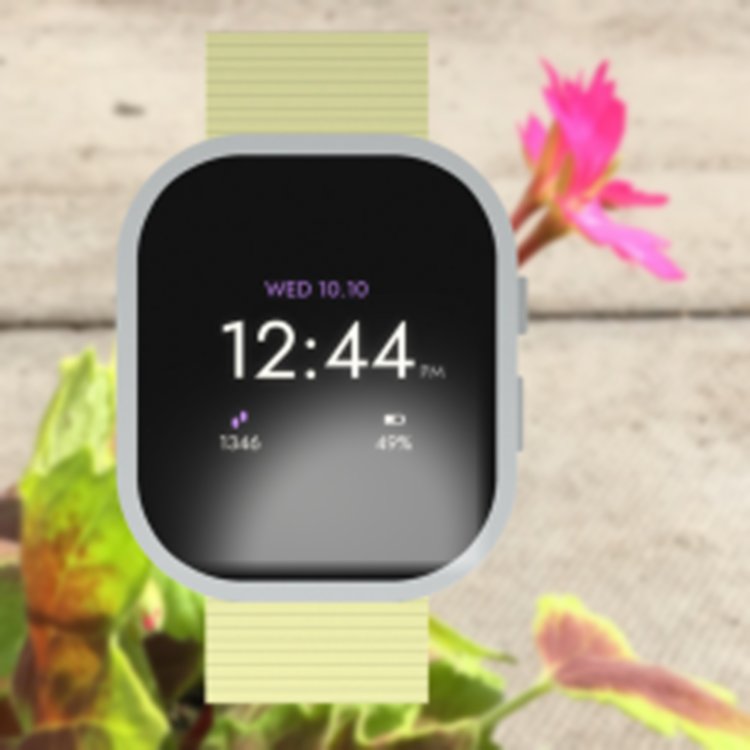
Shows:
12,44
